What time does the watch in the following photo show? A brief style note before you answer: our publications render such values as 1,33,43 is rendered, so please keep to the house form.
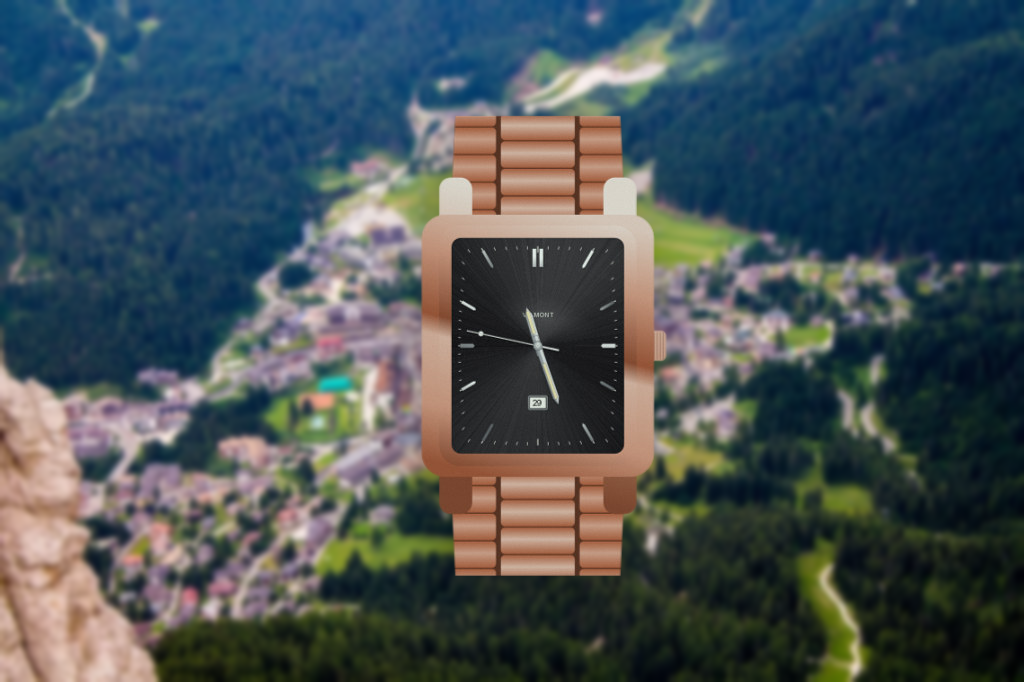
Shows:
11,26,47
